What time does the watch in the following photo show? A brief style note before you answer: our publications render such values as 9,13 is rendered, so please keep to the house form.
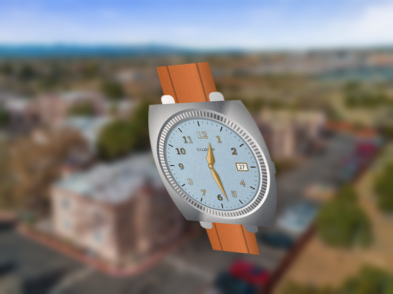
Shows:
12,28
